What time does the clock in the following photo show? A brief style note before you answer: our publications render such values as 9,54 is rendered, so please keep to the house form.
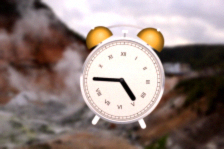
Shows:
4,45
